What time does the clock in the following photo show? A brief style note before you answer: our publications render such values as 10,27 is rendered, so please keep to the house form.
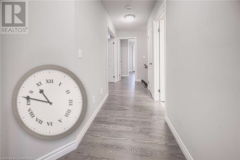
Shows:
10,47
